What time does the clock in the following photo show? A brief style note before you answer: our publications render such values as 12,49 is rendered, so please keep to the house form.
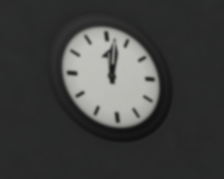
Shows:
12,02
